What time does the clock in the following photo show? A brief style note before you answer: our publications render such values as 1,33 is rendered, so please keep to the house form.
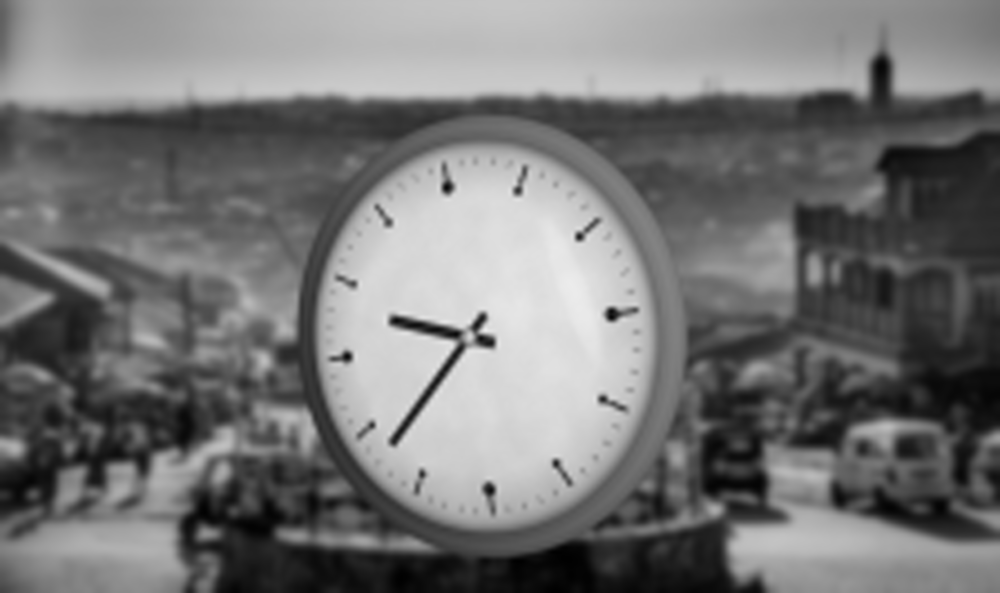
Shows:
9,38
